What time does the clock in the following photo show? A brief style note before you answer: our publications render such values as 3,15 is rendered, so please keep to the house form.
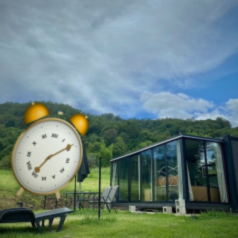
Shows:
7,09
